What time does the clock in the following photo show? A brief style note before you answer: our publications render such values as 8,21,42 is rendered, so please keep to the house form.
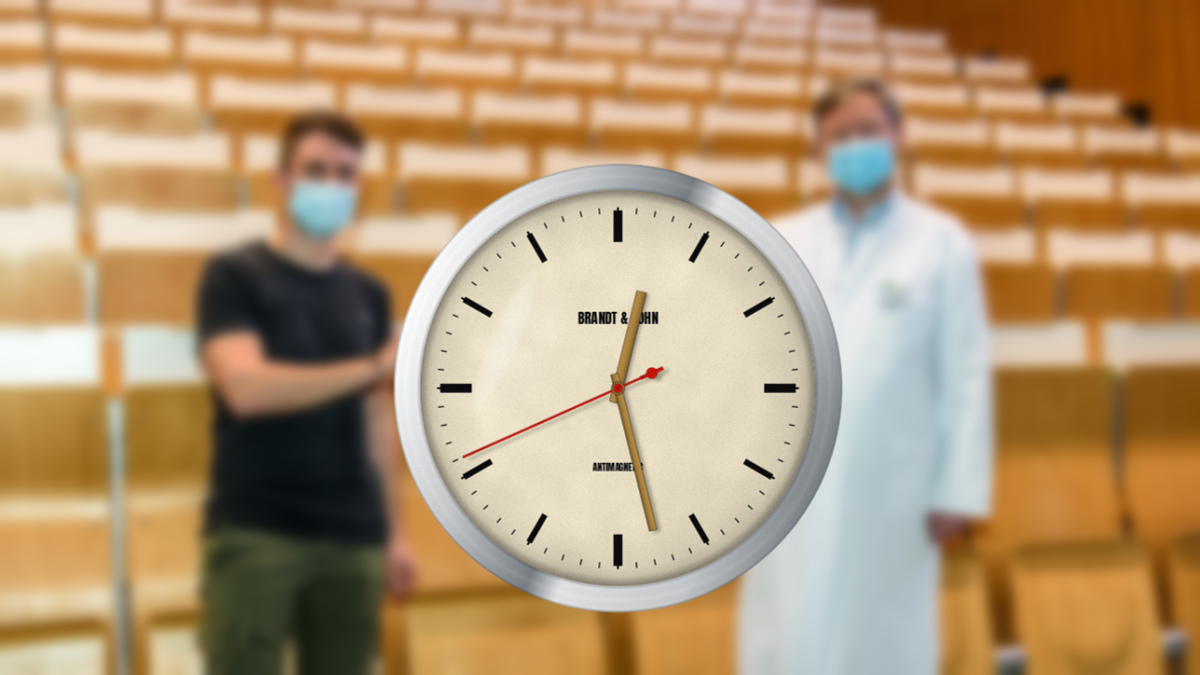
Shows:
12,27,41
